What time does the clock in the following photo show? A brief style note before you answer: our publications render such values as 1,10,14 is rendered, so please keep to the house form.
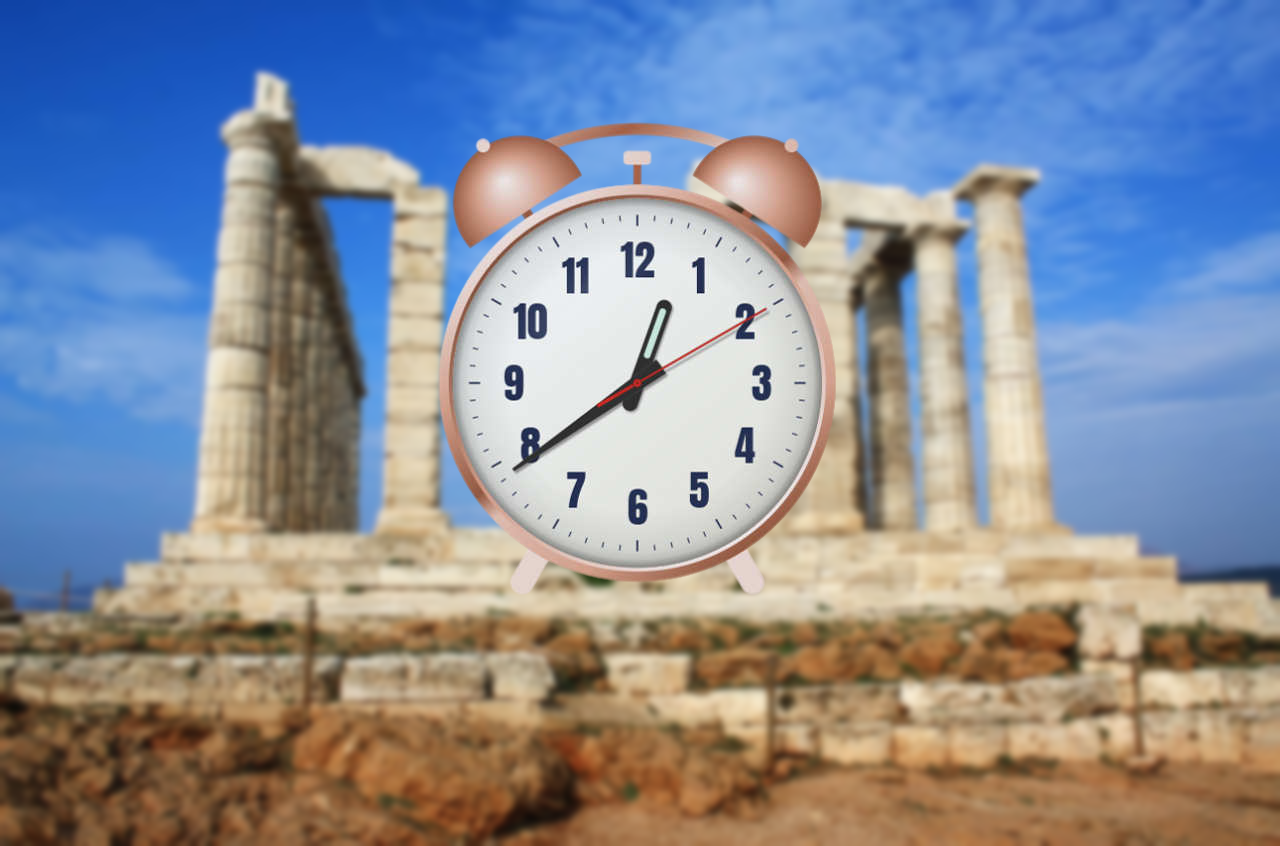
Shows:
12,39,10
